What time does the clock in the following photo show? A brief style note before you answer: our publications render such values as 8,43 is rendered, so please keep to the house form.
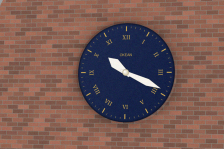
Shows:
10,19
